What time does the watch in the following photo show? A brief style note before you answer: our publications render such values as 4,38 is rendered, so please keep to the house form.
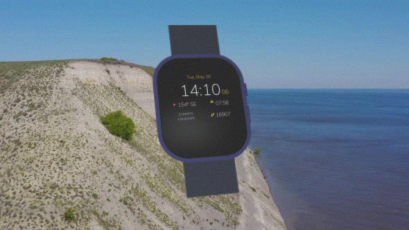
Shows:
14,10
